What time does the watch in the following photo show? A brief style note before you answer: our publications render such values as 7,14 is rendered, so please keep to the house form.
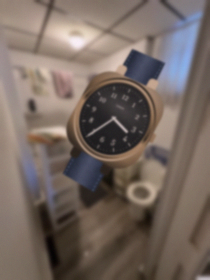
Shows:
3,35
